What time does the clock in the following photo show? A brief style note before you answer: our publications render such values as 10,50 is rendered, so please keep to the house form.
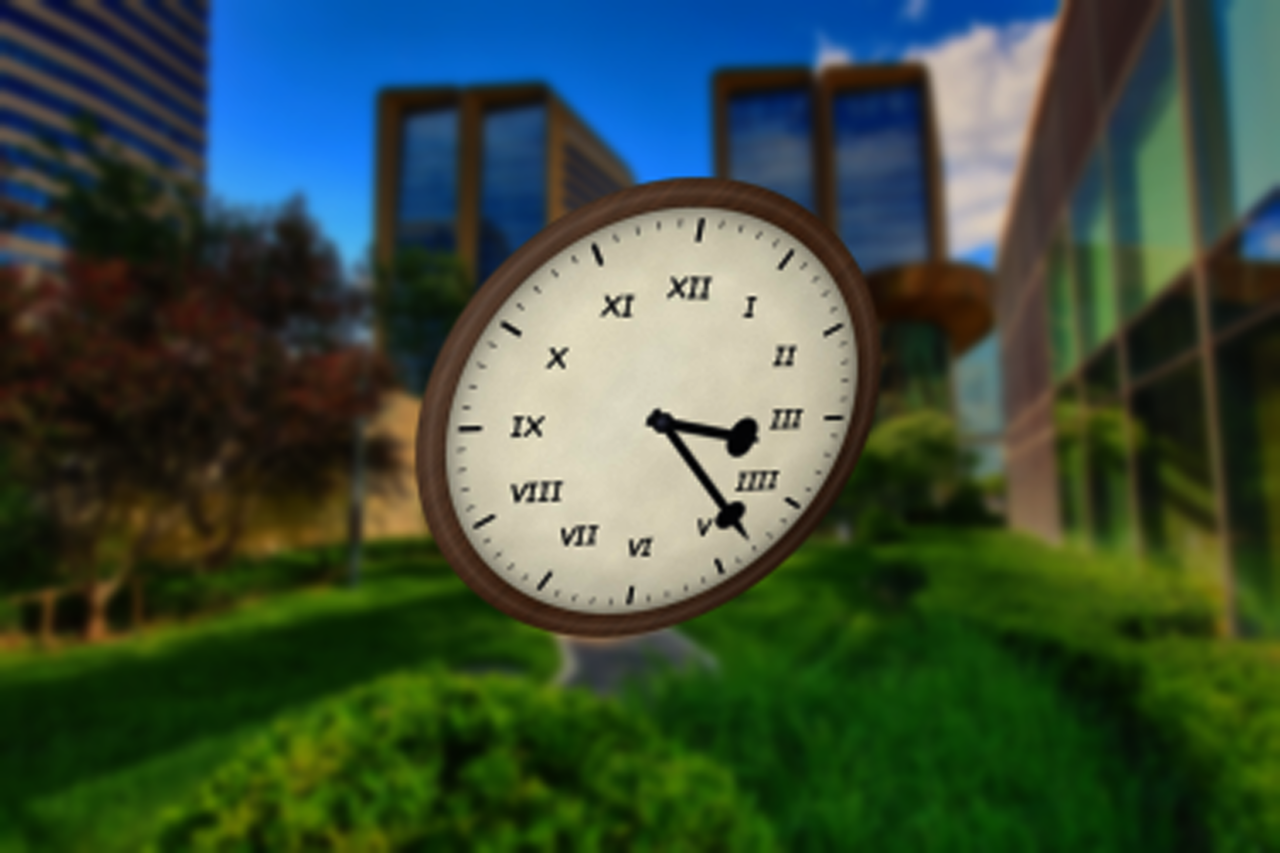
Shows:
3,23
